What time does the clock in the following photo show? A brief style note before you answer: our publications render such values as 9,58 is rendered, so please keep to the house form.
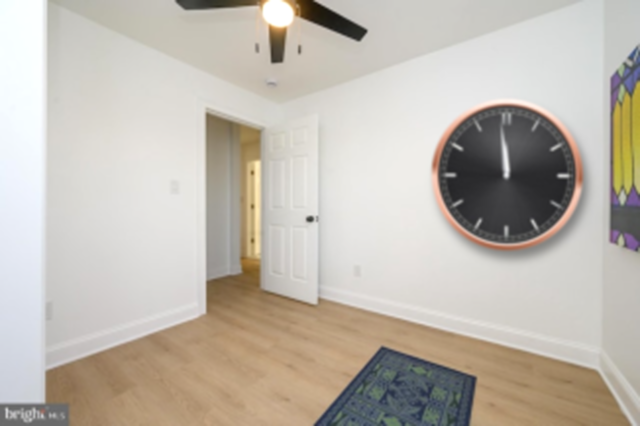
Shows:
11,59
